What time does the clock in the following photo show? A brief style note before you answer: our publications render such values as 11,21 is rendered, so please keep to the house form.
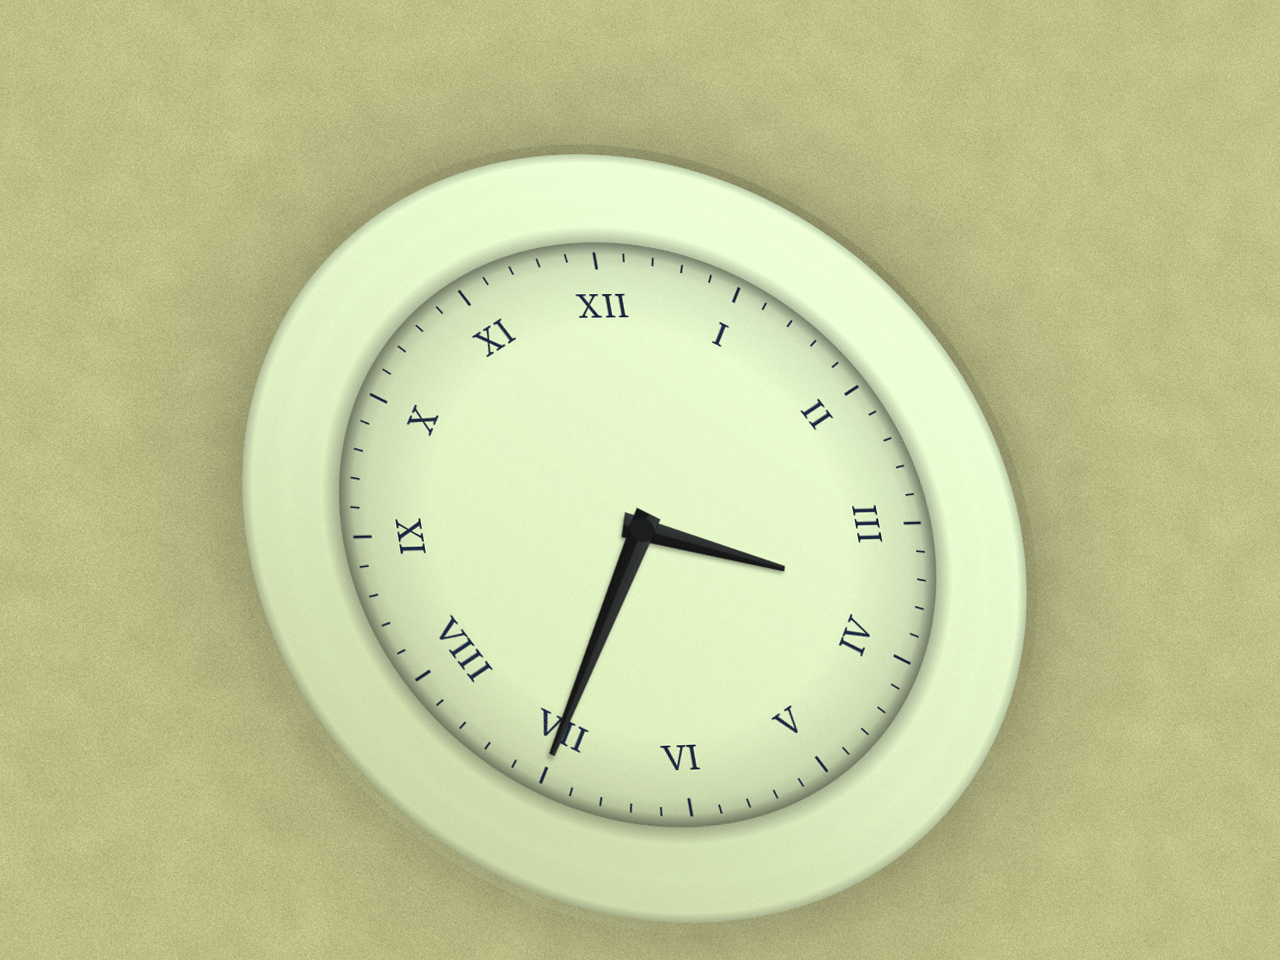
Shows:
3,35
